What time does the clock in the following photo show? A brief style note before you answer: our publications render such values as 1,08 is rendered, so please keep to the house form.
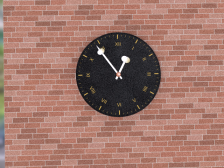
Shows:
12,54
